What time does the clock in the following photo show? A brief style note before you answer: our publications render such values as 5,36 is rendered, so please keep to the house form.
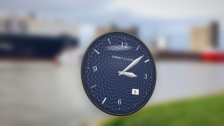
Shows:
3,08
